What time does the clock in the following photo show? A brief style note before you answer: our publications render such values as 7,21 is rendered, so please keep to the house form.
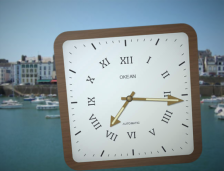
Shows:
7,16
